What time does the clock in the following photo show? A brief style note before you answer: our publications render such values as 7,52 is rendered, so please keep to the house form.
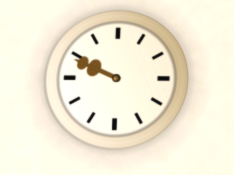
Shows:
9,49
